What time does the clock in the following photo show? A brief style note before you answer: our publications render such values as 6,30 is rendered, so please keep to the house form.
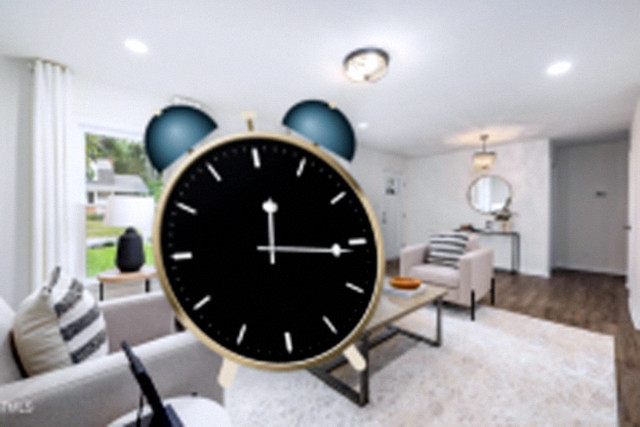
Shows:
12,16
